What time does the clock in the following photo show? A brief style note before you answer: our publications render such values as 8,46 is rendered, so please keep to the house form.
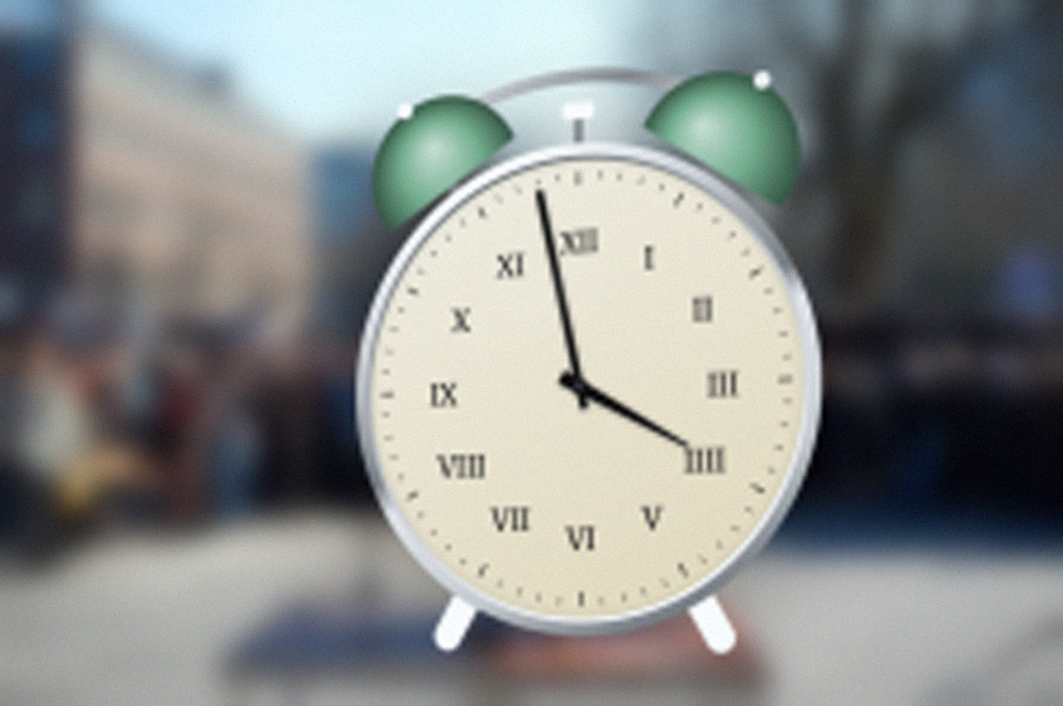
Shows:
3,58
